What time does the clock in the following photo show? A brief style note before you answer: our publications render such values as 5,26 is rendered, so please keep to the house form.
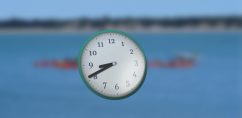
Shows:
8,41
